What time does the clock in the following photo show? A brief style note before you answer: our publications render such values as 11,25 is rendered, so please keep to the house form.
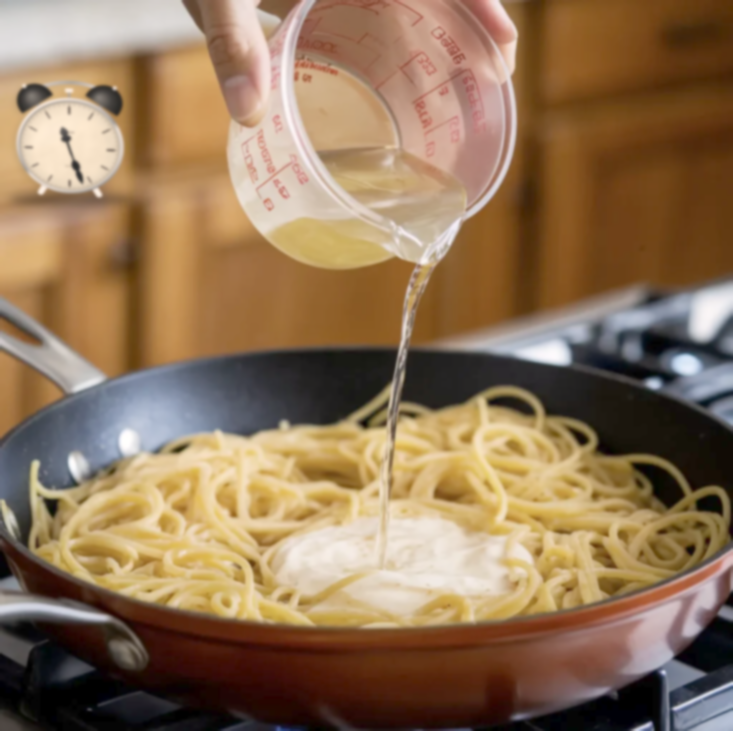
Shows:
11,27
